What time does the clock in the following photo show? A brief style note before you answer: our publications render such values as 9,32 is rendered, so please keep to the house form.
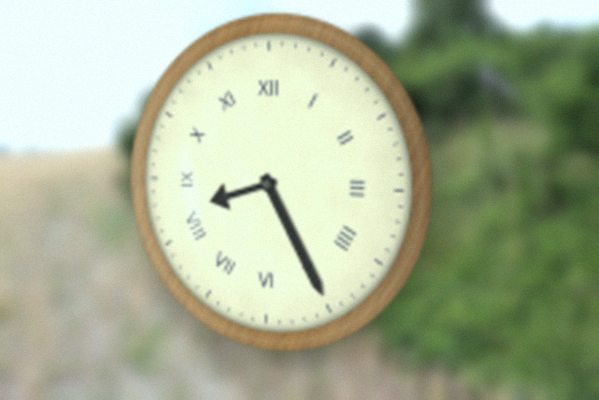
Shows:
8,25
